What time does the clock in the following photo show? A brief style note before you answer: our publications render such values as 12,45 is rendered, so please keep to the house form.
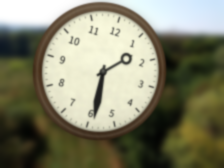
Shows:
1,29
